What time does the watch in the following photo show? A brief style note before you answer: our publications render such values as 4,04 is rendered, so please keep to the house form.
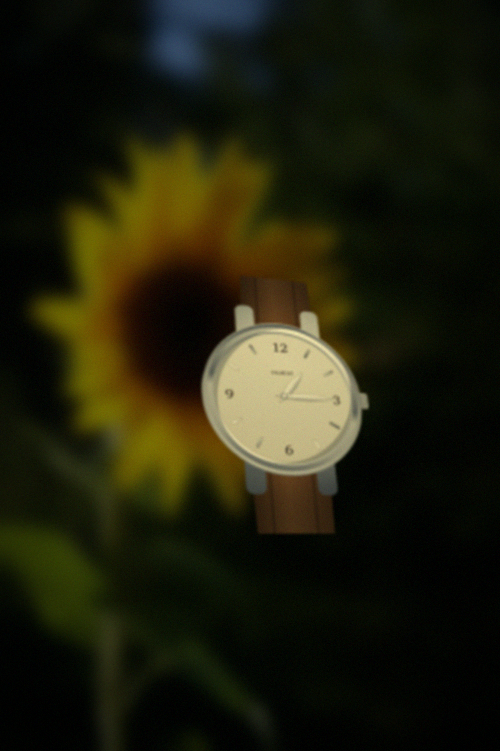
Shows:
1,15
